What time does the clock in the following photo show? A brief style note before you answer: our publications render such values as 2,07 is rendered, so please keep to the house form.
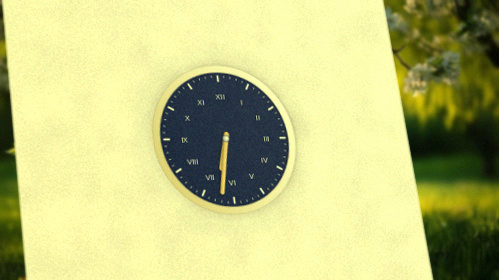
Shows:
6,32
